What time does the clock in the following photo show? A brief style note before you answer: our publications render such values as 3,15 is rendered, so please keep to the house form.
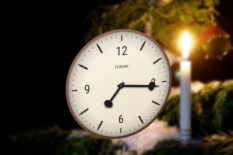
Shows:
7,16
